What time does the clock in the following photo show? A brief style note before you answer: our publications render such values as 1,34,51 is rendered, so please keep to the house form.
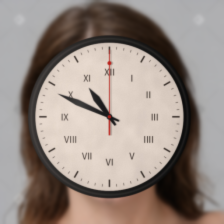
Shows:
10,49,00
